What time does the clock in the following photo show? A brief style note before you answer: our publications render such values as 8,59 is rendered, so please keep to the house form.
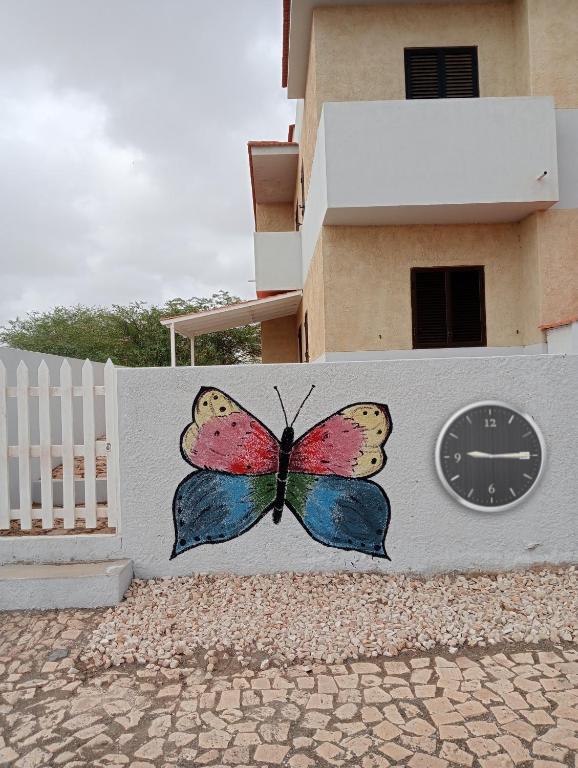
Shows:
9,15
